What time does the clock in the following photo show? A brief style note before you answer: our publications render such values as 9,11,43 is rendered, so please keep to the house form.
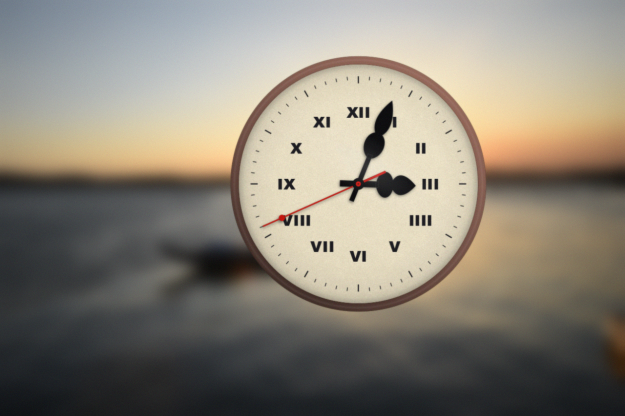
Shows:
3,03,41
